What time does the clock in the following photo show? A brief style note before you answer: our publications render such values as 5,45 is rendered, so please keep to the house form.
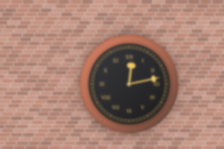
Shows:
12,13
